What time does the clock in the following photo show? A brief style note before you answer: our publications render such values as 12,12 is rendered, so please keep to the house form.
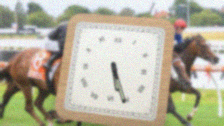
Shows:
5,26
